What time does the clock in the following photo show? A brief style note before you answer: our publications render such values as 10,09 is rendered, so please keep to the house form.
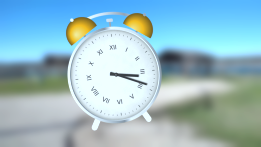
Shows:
3,19
